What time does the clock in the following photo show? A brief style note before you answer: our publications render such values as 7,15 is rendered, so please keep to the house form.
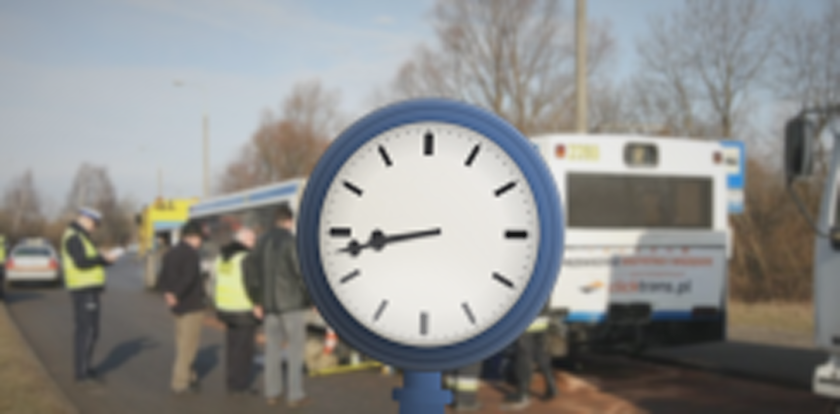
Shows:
8,43
